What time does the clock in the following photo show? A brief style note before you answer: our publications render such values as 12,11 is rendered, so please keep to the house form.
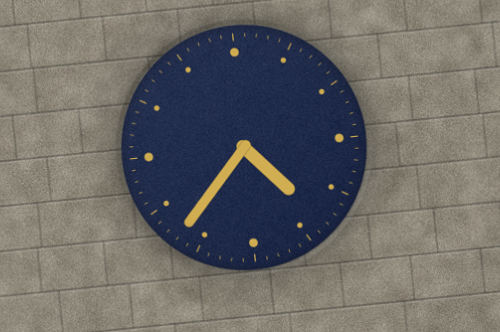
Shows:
4,37
